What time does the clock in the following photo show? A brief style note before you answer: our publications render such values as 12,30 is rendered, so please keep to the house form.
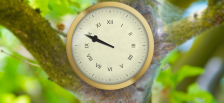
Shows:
9,49
